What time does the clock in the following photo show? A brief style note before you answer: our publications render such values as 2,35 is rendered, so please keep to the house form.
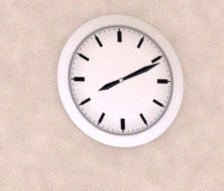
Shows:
8,11
